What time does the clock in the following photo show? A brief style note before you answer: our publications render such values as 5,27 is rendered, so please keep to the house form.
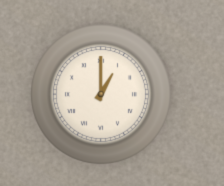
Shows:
1,00
